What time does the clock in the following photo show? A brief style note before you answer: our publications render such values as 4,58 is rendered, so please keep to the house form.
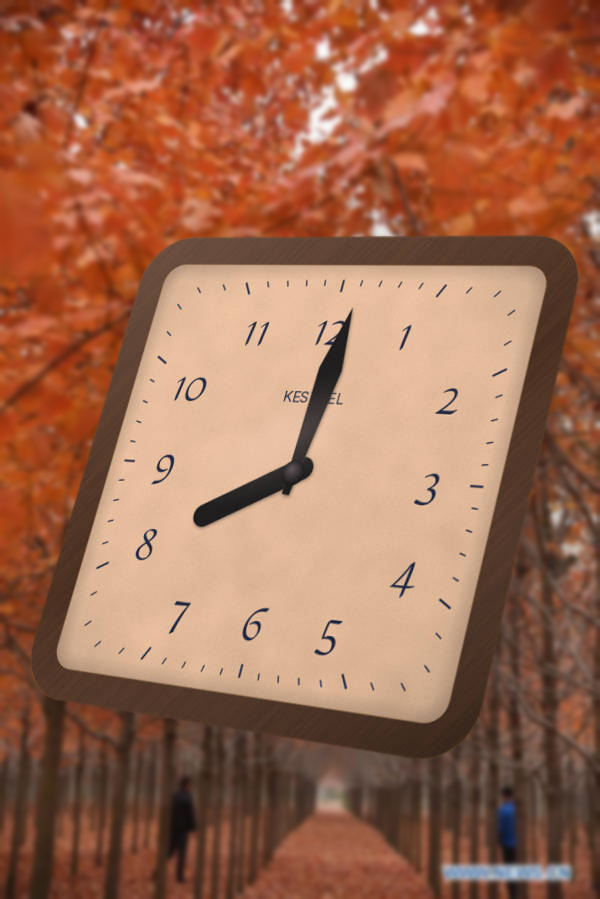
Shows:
8,01
